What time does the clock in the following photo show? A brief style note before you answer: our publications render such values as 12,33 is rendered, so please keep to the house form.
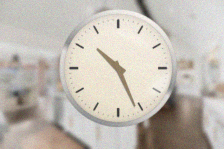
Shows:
10,26
